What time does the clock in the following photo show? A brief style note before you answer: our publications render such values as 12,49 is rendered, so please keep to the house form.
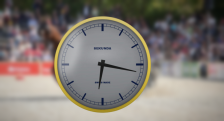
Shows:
6,17
